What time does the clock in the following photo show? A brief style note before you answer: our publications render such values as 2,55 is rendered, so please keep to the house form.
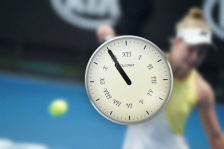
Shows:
10,55
